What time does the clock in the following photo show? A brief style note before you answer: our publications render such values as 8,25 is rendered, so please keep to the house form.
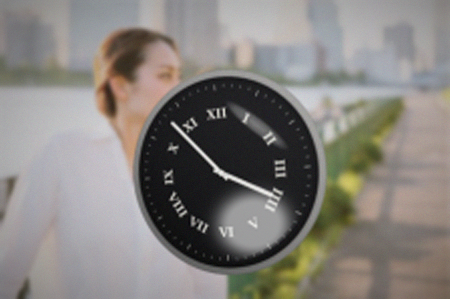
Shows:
3,53
